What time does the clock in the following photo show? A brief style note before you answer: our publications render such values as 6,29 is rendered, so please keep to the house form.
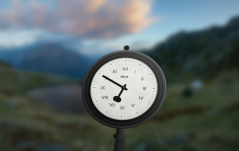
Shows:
6,50
